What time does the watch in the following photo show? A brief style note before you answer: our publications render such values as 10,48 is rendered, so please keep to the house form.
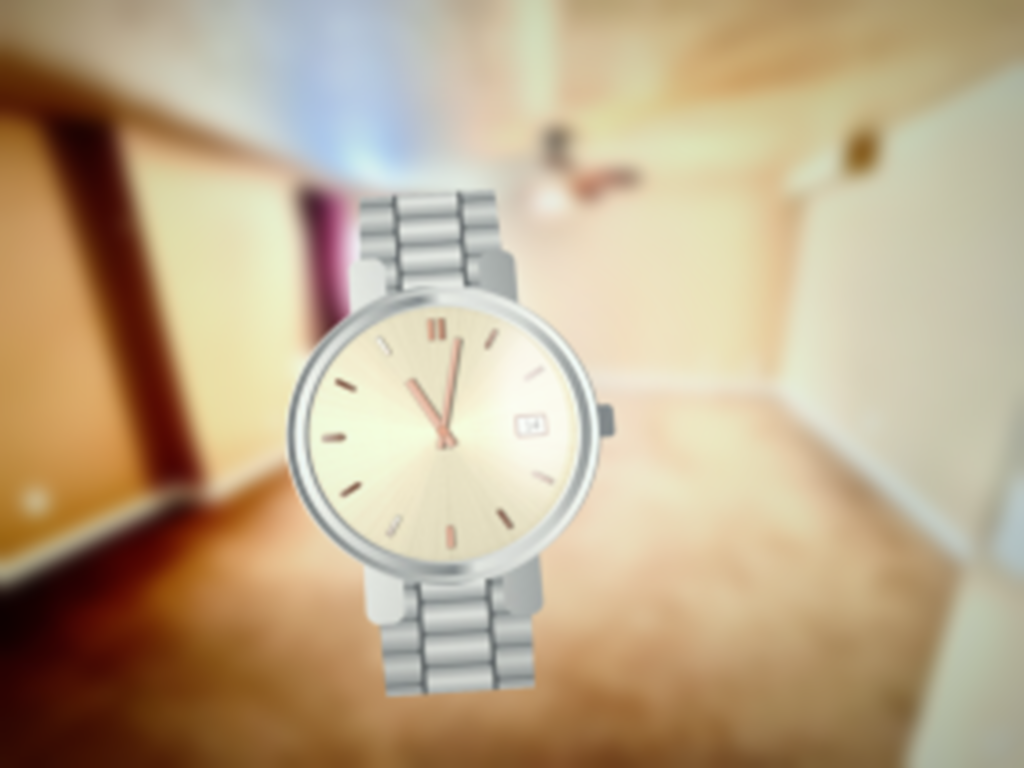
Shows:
11,02
